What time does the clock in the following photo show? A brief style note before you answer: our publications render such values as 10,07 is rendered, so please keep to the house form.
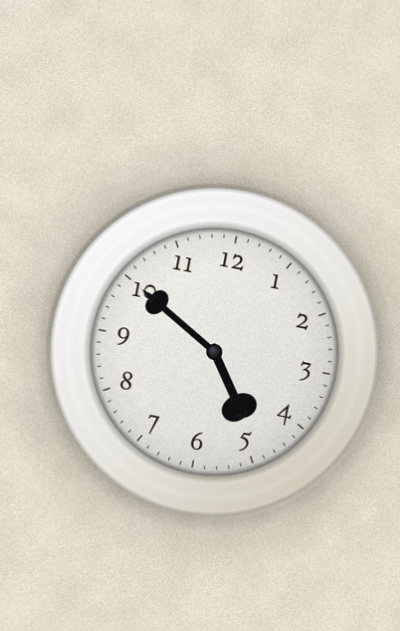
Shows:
4,50
